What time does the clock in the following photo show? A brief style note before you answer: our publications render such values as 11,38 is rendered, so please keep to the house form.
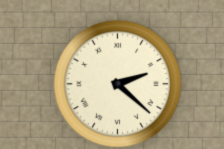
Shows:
2,22
